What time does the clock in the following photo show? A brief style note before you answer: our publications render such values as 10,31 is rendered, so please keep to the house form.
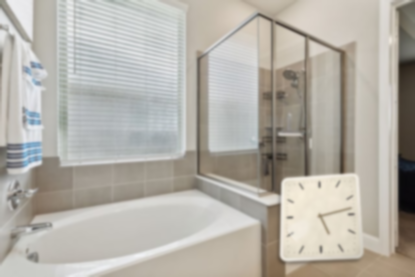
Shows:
5,13
